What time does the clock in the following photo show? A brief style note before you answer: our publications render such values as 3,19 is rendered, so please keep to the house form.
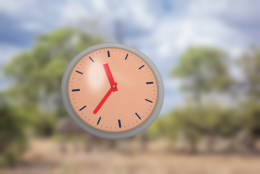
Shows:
11,37
